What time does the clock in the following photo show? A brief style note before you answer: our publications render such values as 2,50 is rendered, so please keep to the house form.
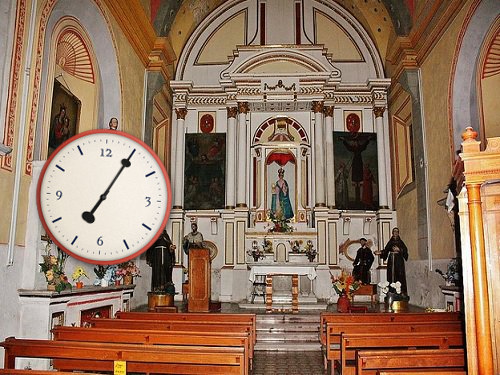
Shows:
7,05
